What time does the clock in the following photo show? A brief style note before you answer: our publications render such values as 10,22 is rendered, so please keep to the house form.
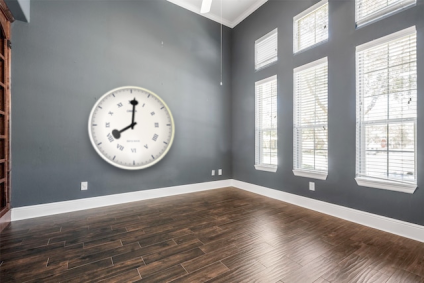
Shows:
8,01
